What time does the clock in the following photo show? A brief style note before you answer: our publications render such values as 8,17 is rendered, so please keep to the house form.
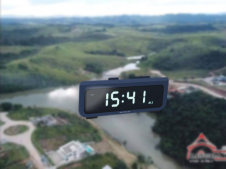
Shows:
15,41
